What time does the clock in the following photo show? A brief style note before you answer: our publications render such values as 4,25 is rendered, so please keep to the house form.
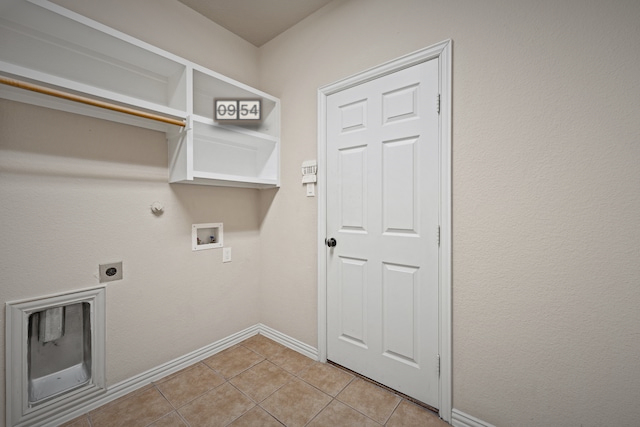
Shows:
9,54
